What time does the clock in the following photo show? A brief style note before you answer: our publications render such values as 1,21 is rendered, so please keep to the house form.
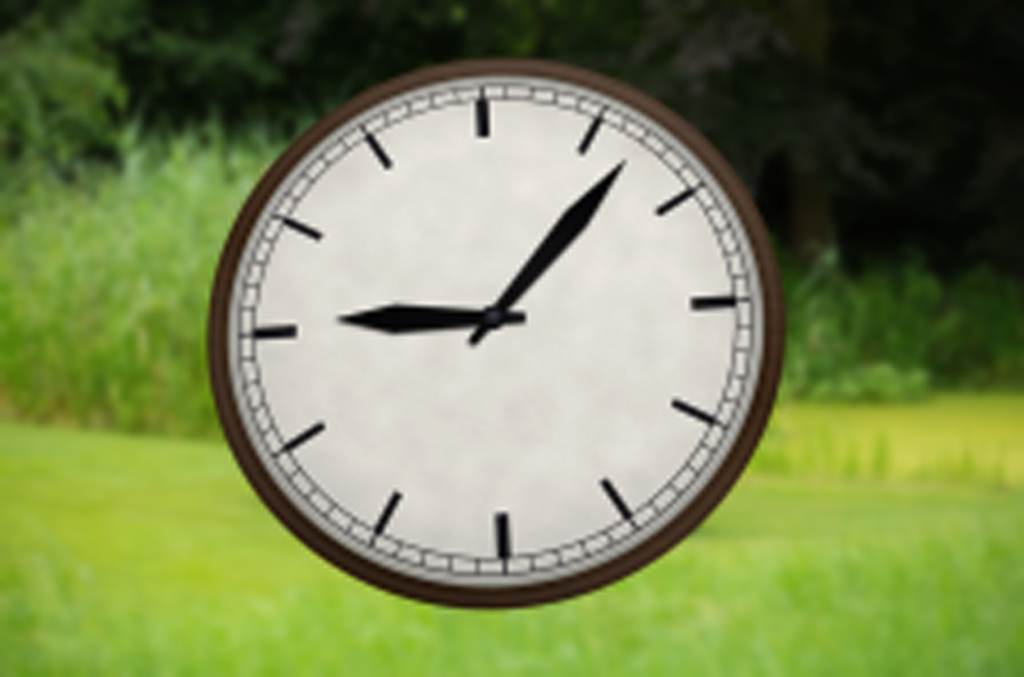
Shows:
9,07
